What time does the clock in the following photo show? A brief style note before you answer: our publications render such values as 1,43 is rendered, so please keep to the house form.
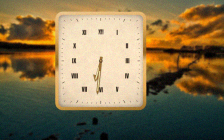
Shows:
6,31
